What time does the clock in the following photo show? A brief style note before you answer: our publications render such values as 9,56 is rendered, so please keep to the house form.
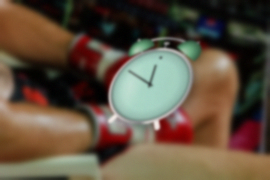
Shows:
11,49
